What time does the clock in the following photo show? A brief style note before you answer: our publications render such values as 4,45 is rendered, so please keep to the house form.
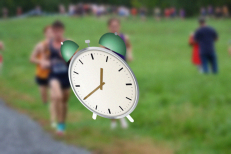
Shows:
12,40
